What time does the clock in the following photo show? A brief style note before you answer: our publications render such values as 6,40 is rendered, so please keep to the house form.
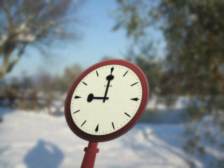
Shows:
9,00
